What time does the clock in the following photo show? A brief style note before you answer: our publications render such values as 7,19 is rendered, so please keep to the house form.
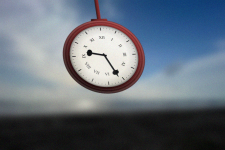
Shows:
9,26
